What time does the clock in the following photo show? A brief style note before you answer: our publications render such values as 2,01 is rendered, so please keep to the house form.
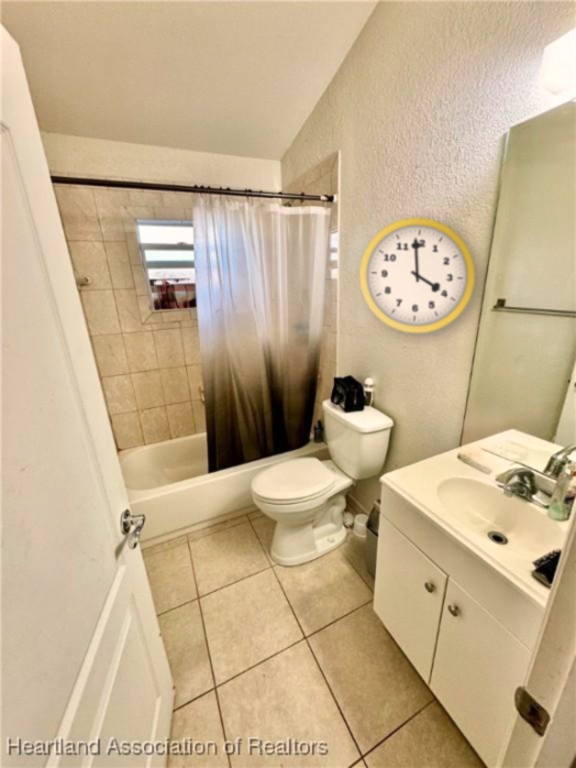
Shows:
3,59
